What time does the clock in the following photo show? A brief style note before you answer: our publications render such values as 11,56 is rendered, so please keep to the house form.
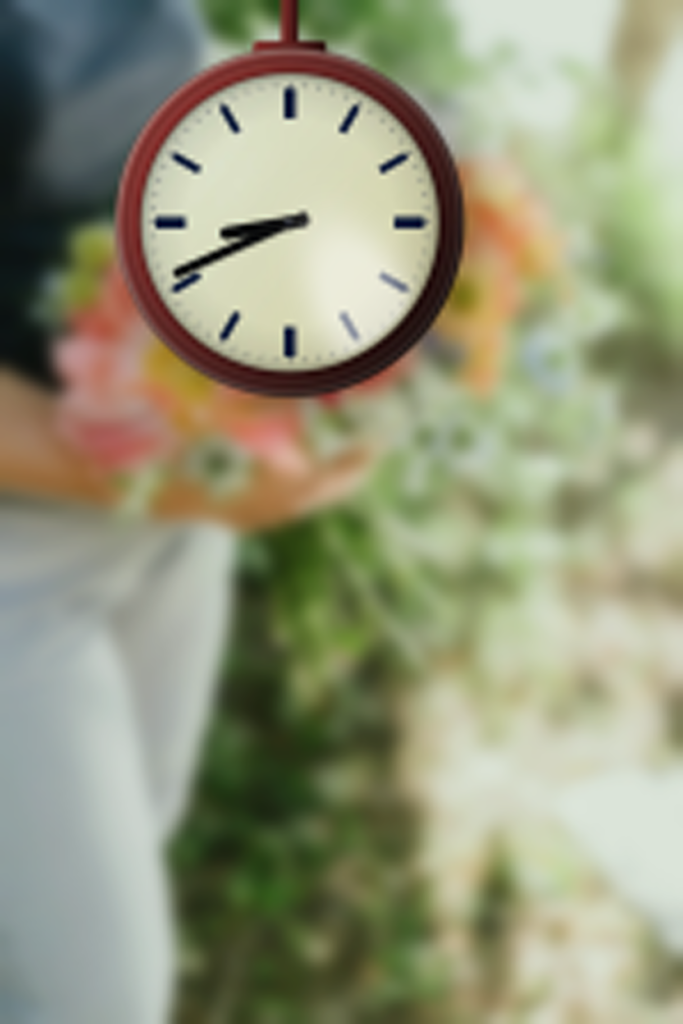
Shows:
8,41
